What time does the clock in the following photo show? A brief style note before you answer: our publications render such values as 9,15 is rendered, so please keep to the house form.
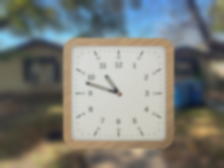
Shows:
10,48
